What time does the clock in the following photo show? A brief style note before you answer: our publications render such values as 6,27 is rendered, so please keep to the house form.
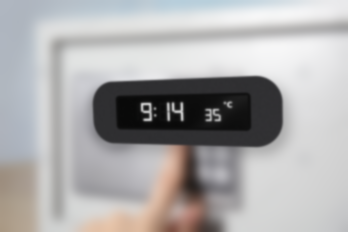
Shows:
9,14
